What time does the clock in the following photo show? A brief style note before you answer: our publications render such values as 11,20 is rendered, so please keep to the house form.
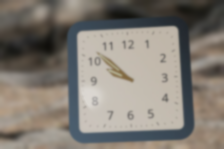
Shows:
9,52
